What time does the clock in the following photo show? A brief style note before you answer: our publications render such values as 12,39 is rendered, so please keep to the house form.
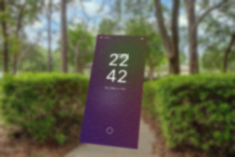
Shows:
22,42
